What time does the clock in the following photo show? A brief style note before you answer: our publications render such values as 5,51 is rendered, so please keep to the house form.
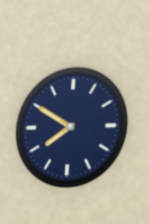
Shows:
7,50
